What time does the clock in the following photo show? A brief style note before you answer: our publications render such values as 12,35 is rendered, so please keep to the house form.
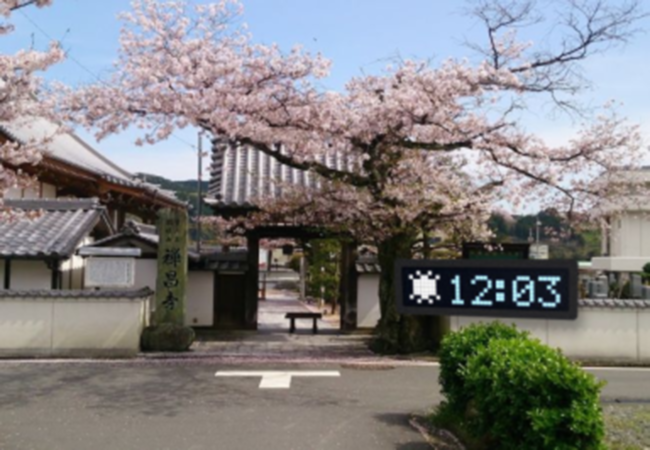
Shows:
12,03
